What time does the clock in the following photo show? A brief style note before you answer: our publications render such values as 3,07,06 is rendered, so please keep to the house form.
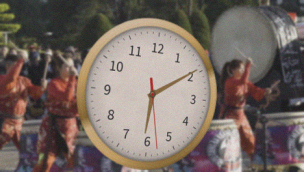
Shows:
6,09,28
